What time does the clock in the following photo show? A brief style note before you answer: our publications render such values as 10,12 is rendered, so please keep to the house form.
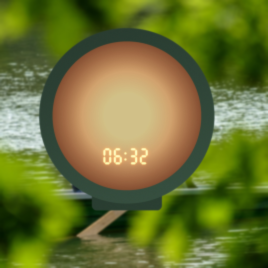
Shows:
6,32
